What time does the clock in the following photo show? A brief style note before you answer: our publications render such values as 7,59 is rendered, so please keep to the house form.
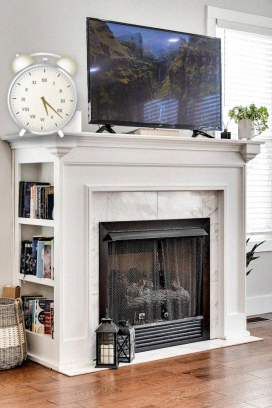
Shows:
5,22
